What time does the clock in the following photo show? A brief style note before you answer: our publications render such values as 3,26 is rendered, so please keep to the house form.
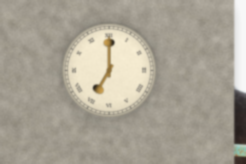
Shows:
7,00
